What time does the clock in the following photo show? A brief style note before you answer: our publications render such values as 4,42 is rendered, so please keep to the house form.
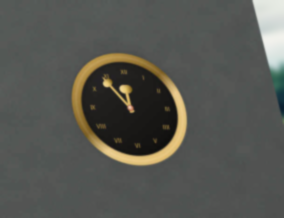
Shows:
11,54
